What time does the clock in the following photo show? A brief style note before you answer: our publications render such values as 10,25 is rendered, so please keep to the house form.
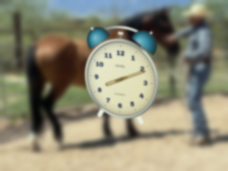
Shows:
8,11
